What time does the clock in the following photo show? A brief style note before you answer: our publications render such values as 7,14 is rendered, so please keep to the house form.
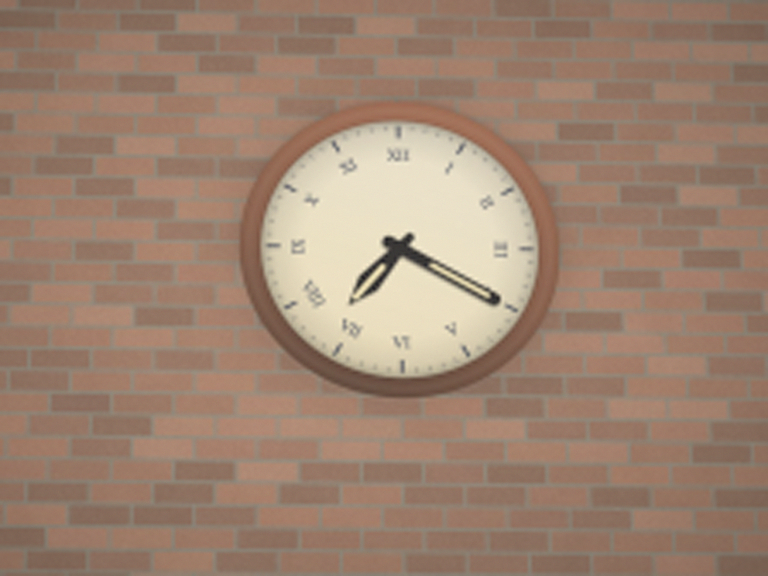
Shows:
7,20
